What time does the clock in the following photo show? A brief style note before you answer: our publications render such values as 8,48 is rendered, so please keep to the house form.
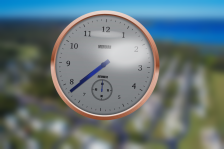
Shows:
7,38
